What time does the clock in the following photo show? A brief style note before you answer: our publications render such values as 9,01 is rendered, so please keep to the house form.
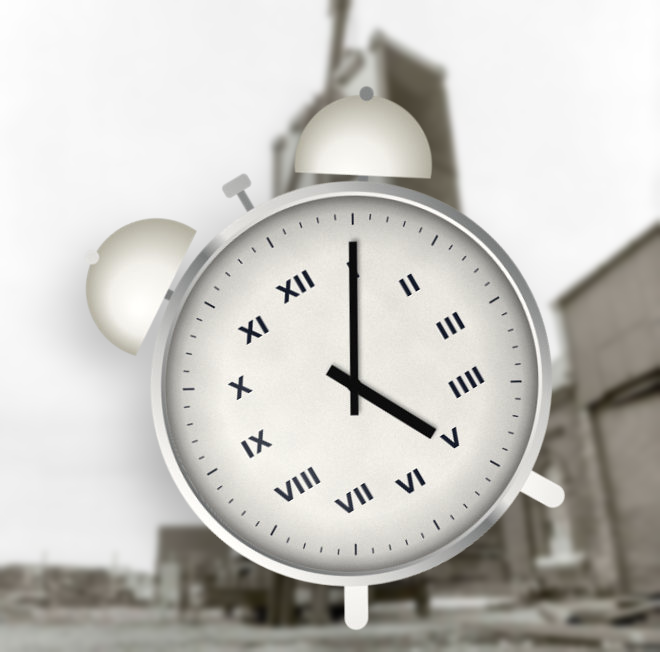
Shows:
5,05
